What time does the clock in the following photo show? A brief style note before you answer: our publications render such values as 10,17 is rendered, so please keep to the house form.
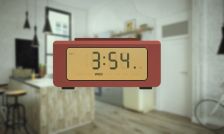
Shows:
3,54
